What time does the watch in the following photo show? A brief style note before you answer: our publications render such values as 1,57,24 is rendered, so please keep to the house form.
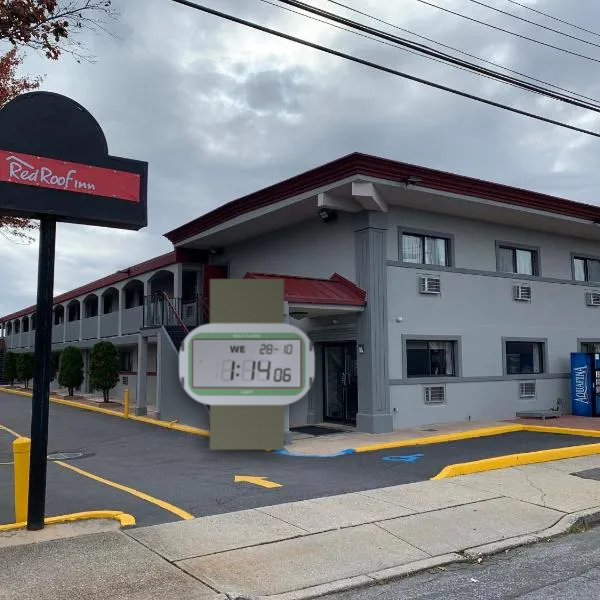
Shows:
1,14,06
